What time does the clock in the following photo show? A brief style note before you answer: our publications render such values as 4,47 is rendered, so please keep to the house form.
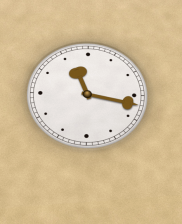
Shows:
11,17
